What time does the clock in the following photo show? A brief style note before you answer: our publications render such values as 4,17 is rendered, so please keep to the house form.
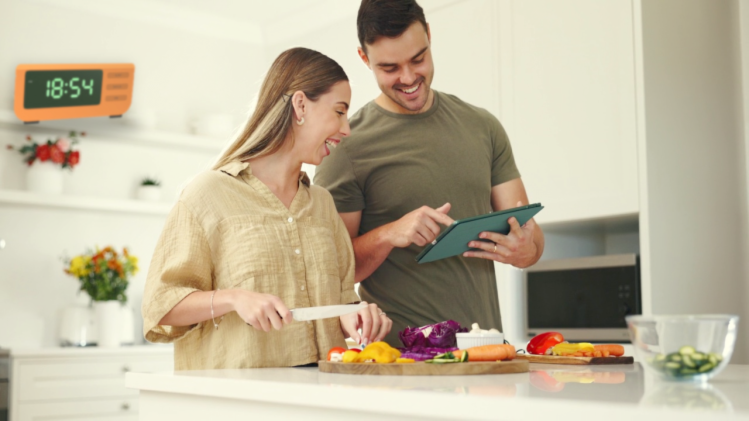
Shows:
18,54
